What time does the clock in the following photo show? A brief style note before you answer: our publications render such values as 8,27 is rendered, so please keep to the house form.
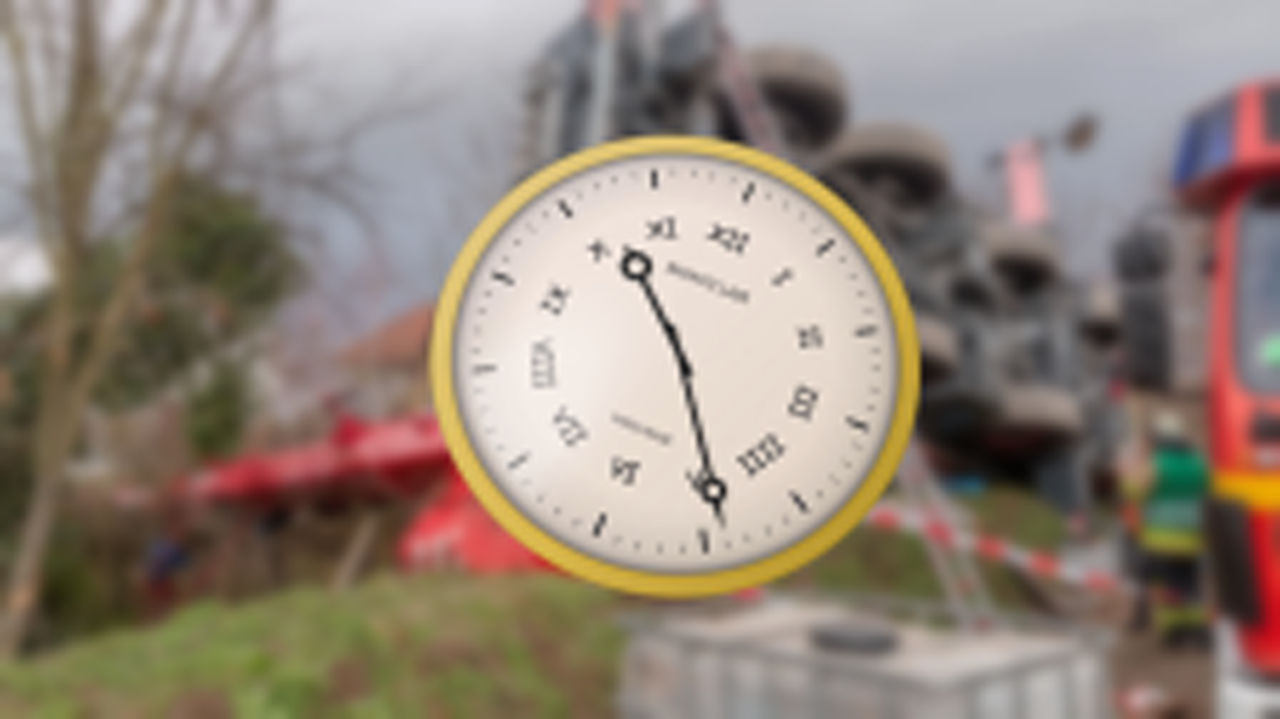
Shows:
10,24
